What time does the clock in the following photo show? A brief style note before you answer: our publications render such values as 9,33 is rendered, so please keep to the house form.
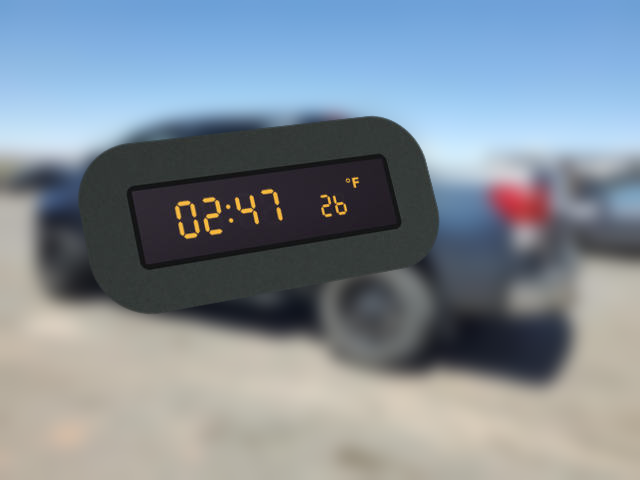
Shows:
2,47
